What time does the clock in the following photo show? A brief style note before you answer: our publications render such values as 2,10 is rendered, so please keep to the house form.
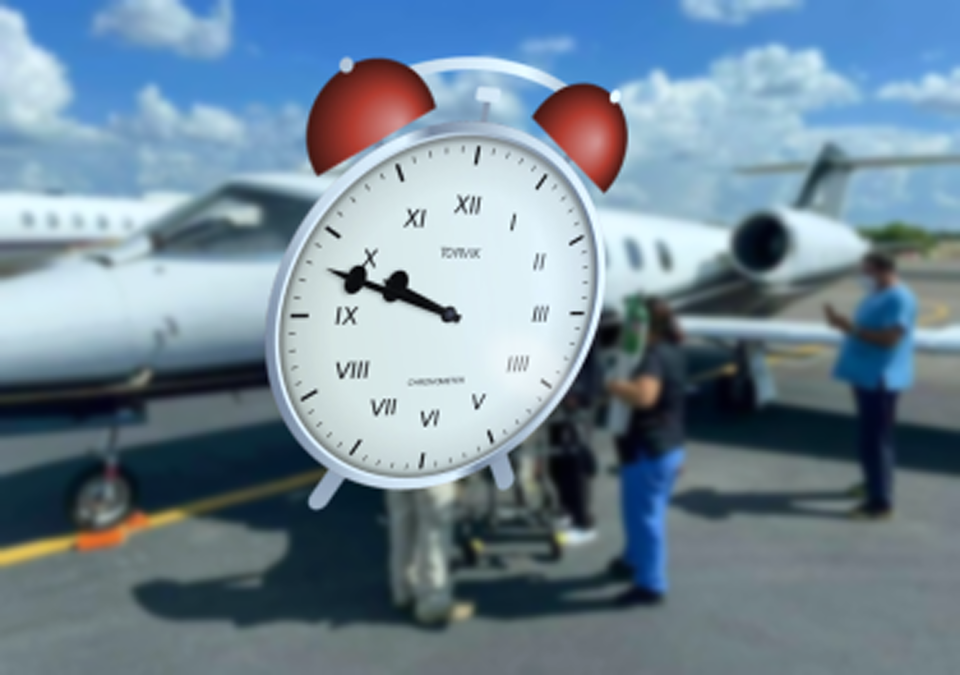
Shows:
9,48
